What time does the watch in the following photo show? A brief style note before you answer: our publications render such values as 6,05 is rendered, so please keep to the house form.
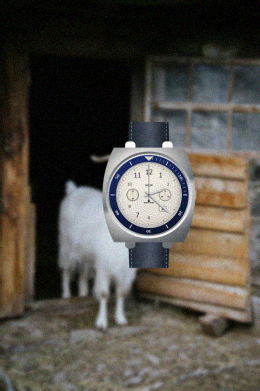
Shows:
2,22
